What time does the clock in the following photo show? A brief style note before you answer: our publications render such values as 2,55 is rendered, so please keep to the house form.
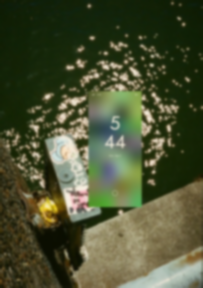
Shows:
5,44
